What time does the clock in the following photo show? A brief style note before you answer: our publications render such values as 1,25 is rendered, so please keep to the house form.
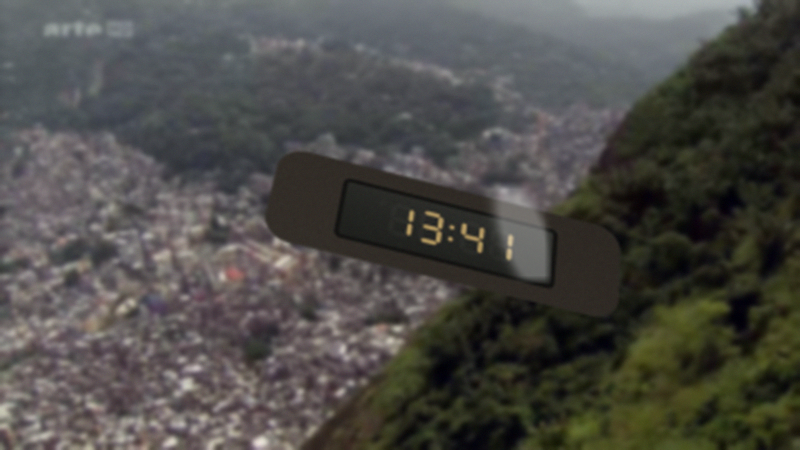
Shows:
13,41
